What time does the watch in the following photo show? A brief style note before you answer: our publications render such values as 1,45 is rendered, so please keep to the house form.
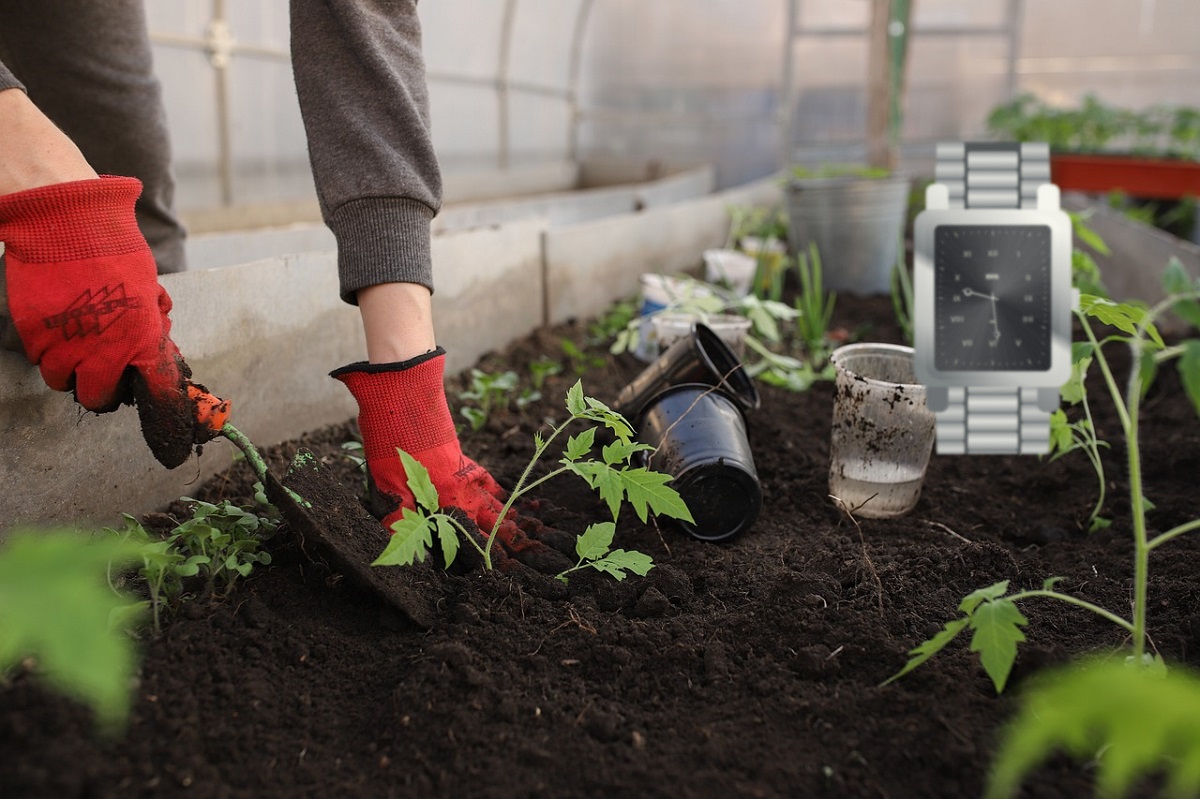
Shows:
9,29
